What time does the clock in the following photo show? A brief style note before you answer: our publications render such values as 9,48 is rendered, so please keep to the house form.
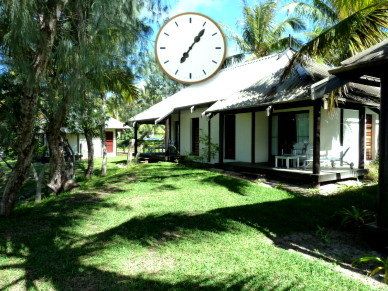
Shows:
7,06
